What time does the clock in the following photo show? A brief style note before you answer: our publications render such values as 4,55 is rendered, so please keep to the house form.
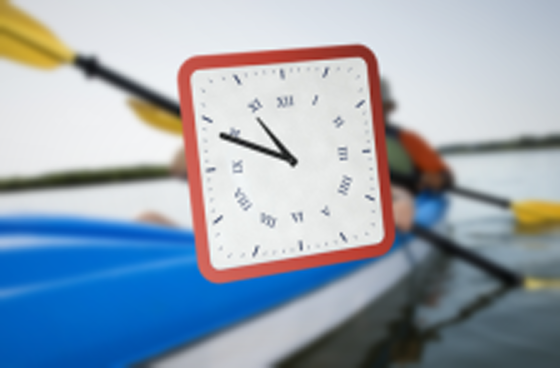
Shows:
10,49
